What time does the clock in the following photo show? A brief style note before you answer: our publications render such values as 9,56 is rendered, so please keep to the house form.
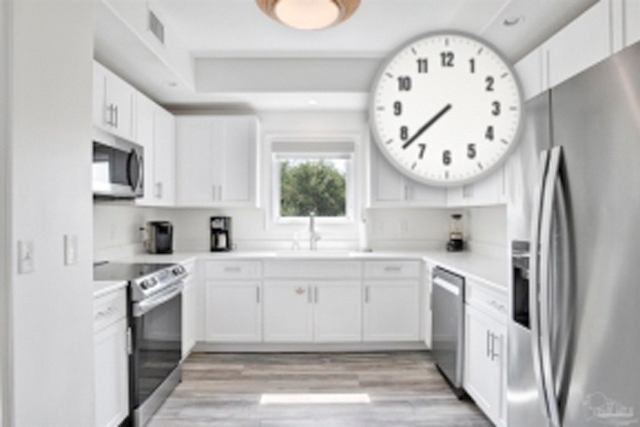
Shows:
7,38
